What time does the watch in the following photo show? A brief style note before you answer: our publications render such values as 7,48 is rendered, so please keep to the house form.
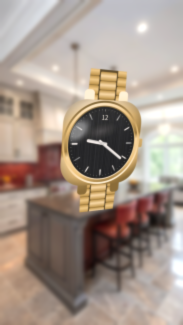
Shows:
9,21
